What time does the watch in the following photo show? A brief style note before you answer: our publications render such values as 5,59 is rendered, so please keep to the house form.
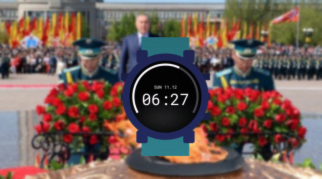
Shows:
6,27
